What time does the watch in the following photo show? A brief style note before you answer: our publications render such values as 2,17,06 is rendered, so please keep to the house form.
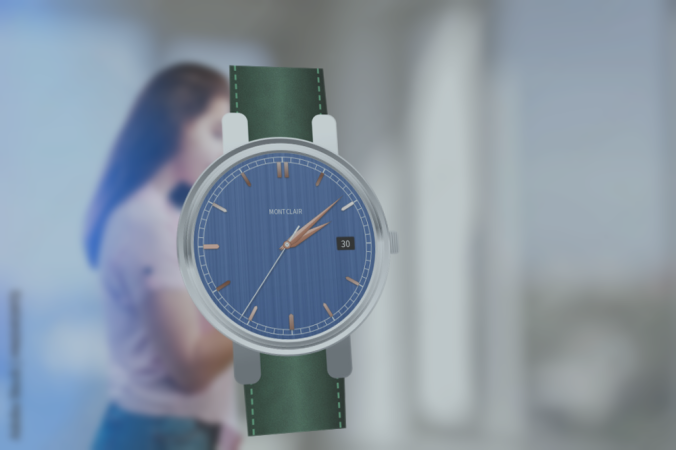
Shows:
2,08,36
